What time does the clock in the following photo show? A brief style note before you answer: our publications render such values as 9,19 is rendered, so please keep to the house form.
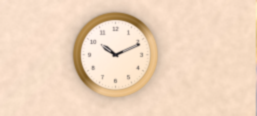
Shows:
10,11
